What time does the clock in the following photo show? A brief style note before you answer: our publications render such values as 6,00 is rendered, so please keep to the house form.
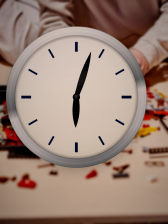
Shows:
6,03
